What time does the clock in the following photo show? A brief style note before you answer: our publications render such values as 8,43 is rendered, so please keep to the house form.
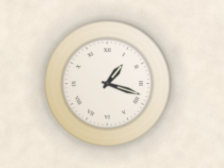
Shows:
1,18
